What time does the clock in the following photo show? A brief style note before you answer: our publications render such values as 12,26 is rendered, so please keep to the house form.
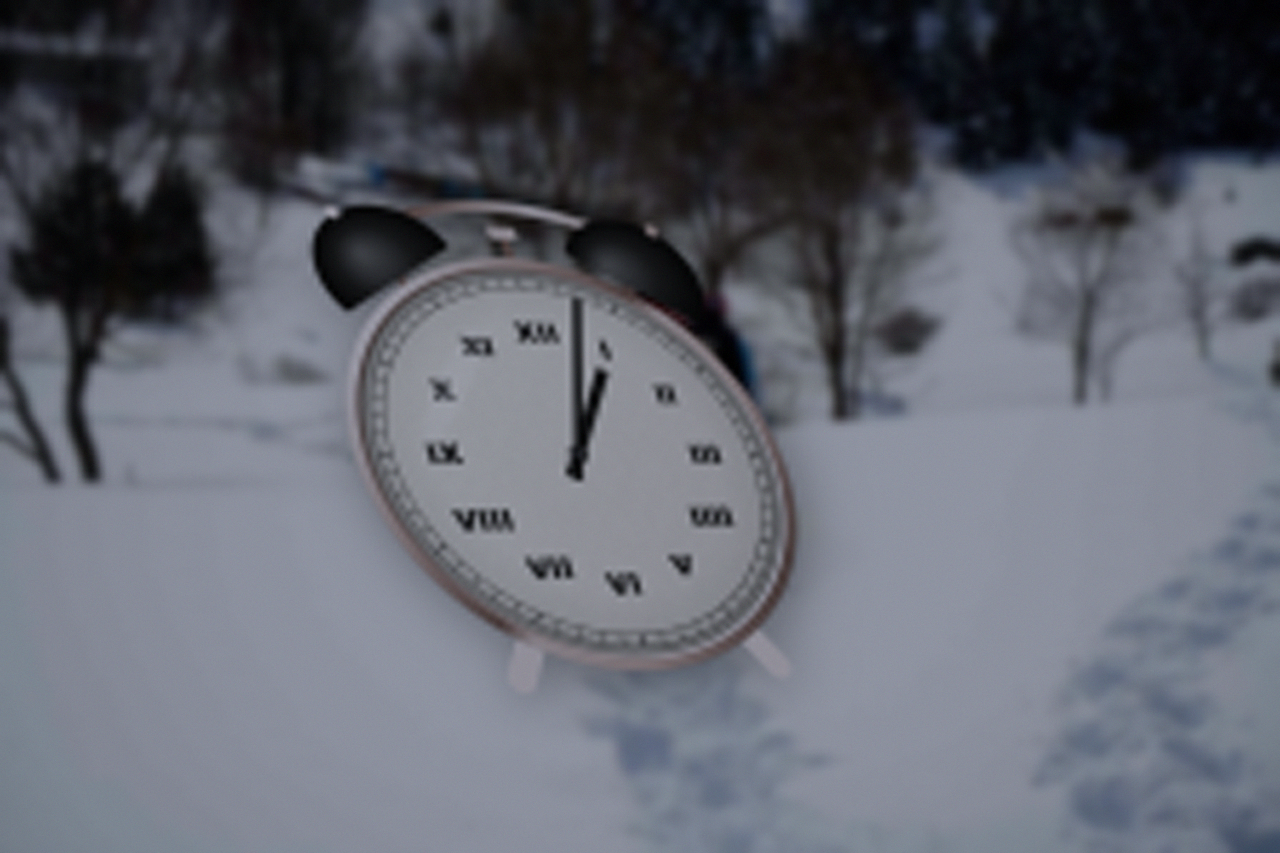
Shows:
1,03
